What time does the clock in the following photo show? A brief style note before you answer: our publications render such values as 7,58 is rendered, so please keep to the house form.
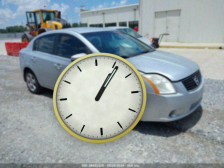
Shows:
1,06
